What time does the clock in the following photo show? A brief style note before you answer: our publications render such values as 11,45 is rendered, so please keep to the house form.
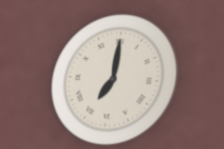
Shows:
7,00
